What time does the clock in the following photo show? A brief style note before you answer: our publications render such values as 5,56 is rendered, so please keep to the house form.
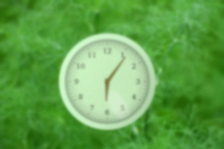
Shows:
6,06
